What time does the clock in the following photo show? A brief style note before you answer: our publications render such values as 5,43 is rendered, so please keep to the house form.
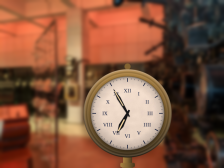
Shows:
6,55
